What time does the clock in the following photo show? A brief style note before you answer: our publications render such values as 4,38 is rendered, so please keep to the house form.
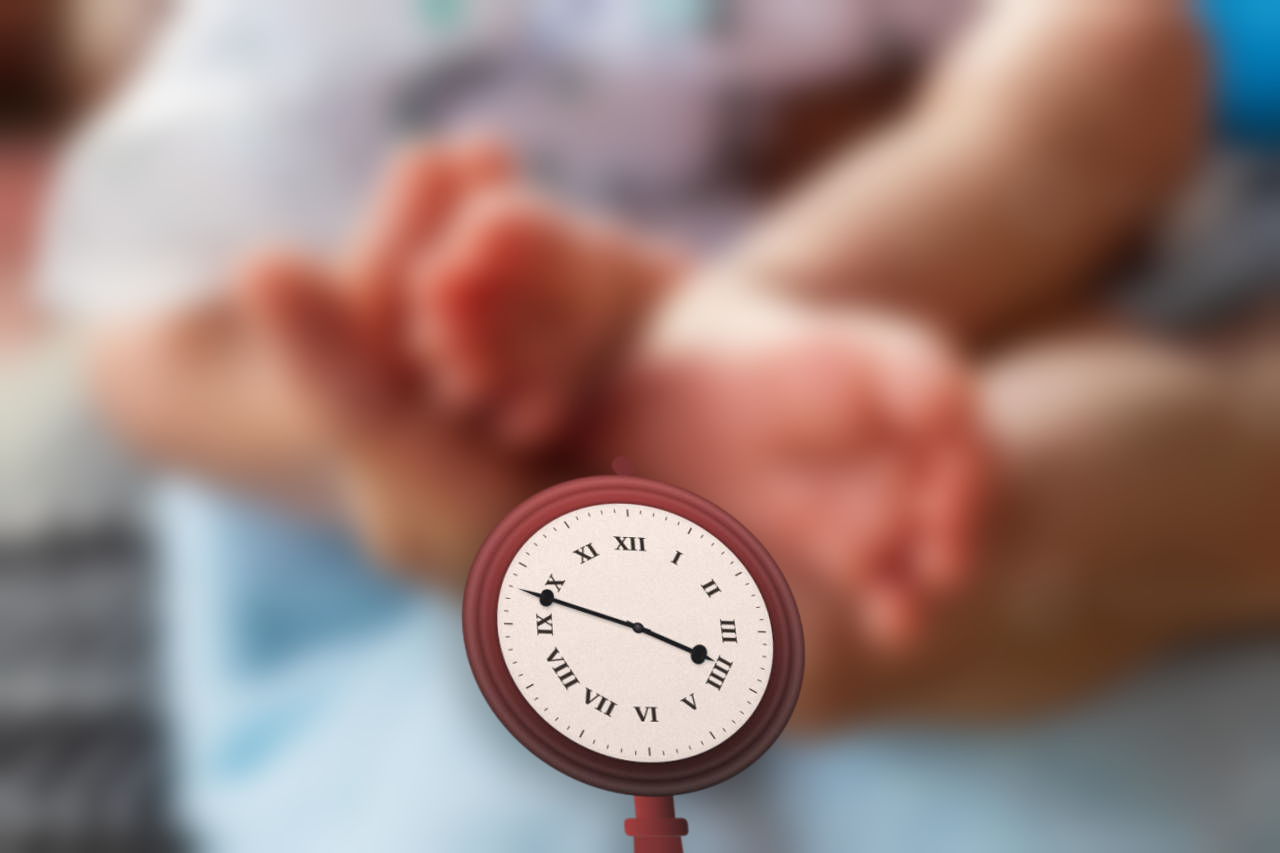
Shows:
3,48
